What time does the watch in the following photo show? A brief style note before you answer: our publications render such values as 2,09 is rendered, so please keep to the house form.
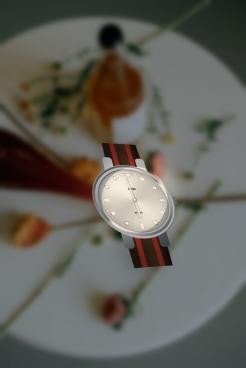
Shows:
5,59
